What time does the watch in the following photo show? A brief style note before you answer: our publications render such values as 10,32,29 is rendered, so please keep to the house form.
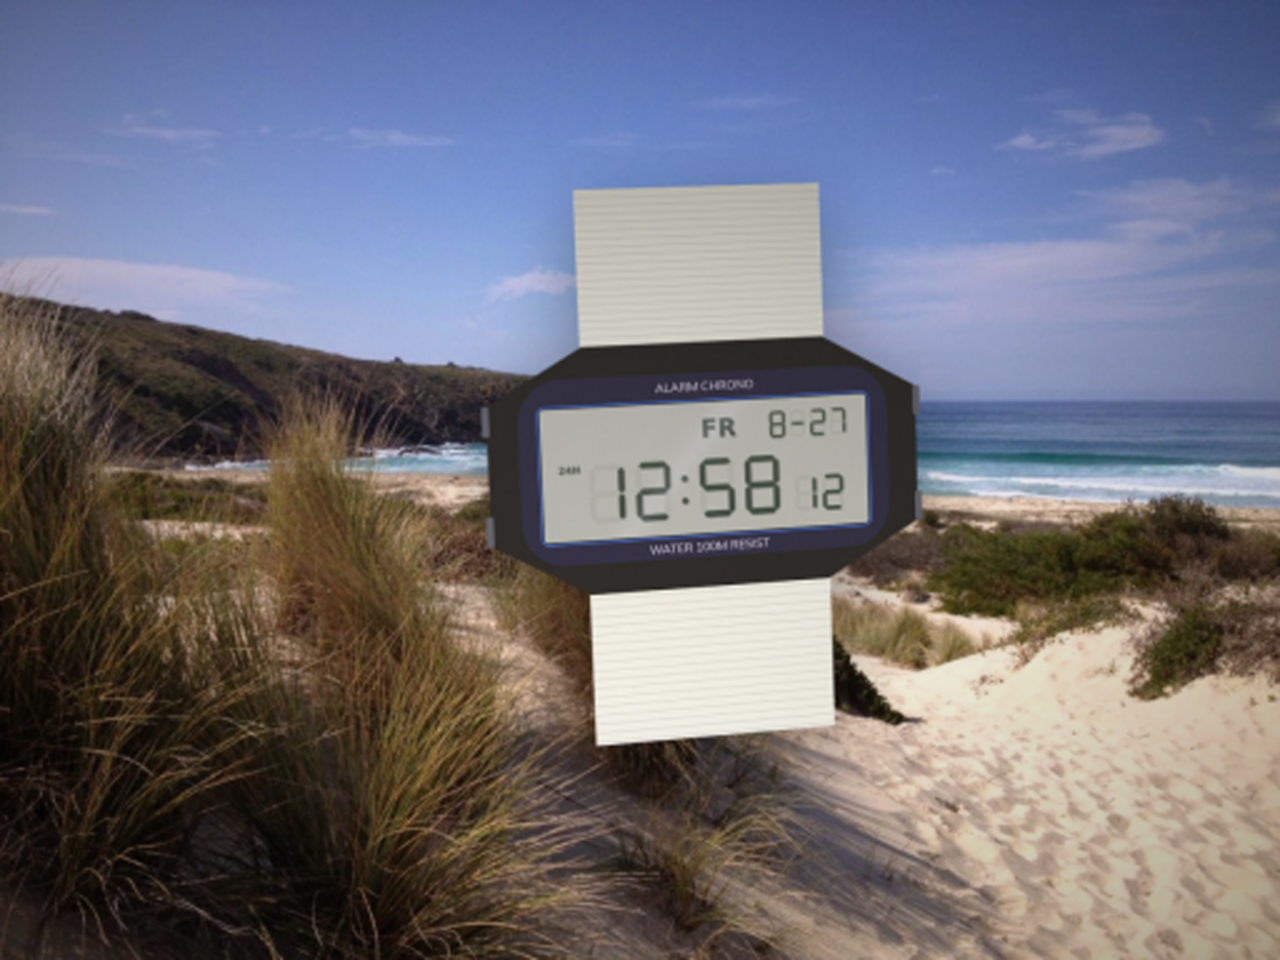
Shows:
12,58,12
